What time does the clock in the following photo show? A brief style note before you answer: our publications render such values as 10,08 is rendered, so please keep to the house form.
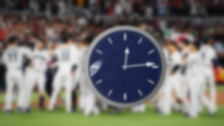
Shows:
12,14
